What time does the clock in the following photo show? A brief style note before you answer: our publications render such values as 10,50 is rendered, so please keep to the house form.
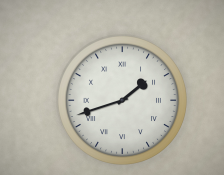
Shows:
1,42
